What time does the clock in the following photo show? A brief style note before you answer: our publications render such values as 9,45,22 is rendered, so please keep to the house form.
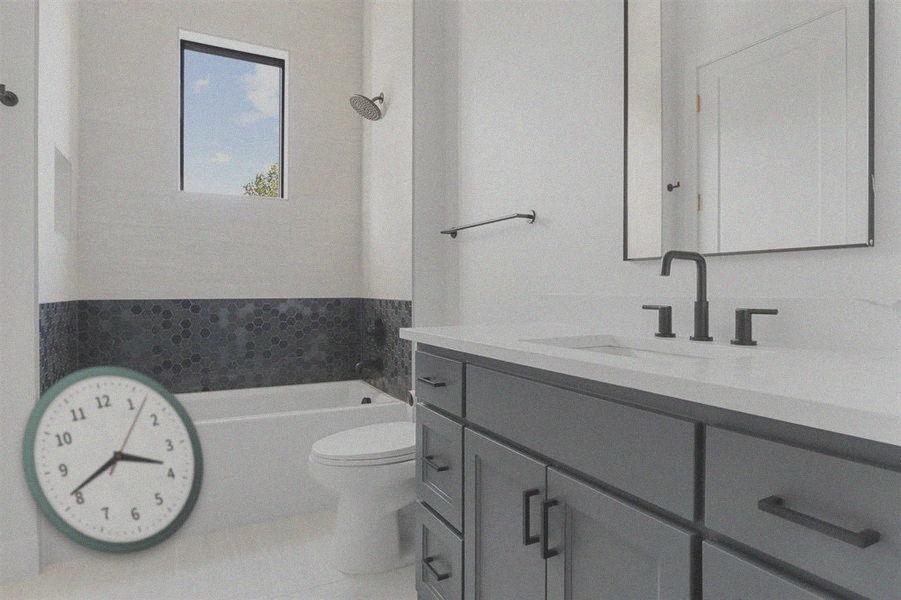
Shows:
3,41,07
